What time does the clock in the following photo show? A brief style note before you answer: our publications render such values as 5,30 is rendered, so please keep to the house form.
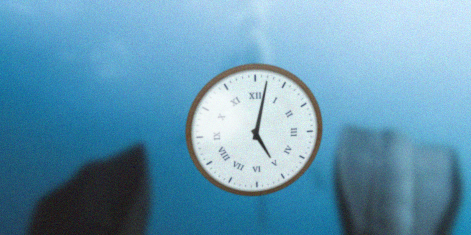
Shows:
5,02
